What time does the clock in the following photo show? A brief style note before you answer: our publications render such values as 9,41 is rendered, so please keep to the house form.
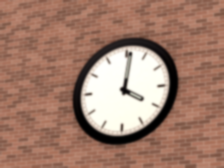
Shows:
4,01
